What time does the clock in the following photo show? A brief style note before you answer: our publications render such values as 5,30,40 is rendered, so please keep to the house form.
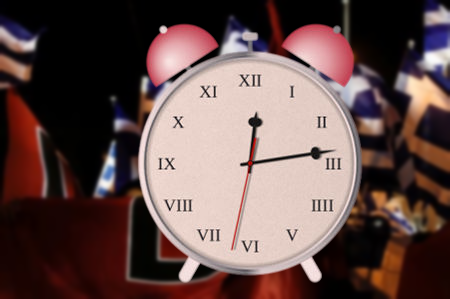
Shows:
12,13,32
